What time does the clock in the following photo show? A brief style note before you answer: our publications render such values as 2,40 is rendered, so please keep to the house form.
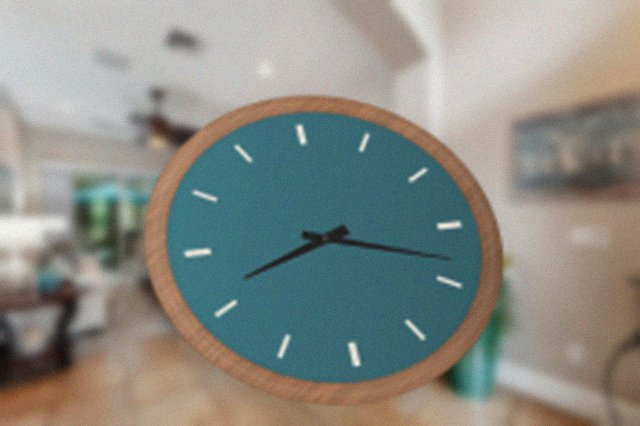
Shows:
8,18
